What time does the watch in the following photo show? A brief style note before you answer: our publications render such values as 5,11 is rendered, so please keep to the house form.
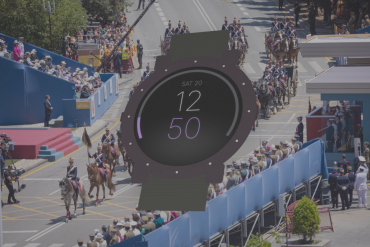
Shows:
12,50
